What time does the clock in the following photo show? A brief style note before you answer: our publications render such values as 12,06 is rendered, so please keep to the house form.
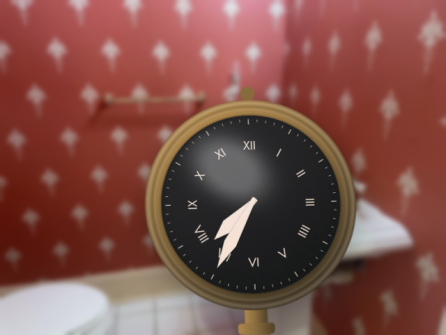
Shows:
7,35
